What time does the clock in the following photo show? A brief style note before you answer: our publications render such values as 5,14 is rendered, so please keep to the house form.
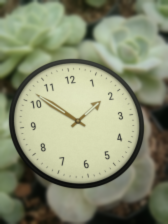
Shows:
1,52
